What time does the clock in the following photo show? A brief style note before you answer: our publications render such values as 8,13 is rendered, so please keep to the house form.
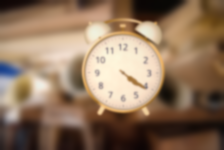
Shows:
4,21
